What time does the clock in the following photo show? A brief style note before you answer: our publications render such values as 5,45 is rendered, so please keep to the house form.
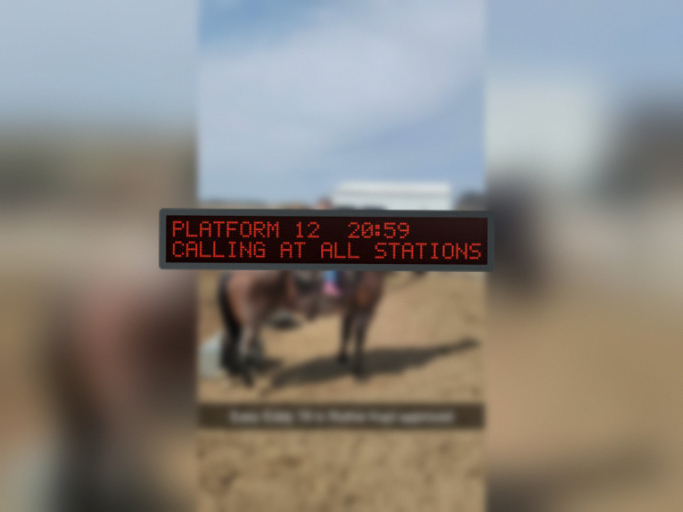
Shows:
20,59
